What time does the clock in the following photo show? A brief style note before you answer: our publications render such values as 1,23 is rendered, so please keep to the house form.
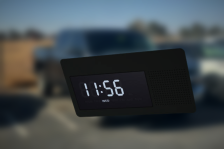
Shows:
11,56
